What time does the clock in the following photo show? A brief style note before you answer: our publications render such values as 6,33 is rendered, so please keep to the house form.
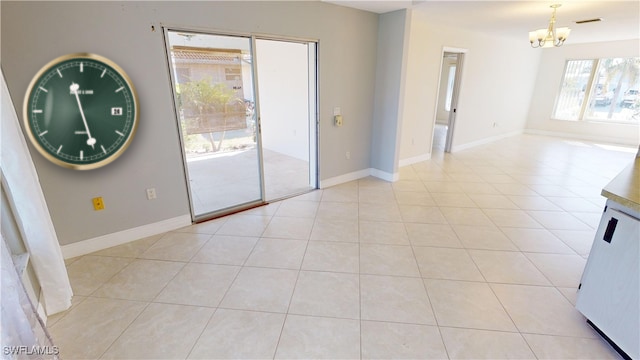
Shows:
11,27
